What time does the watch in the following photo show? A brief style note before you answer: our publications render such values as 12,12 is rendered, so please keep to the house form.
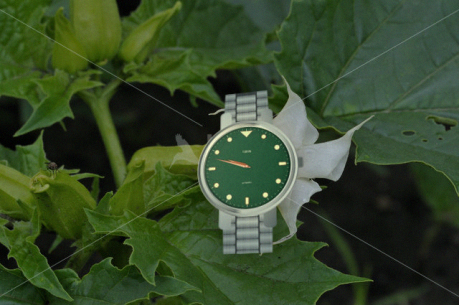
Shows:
9,48
